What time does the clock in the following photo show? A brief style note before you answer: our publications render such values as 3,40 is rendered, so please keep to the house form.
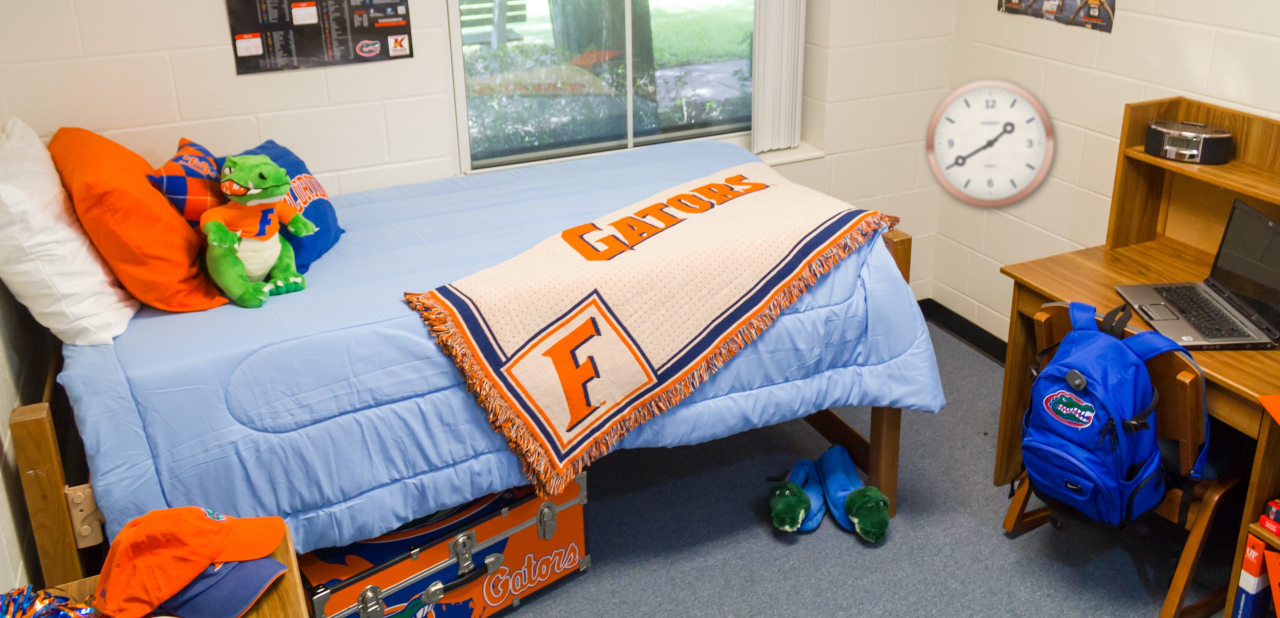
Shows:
1,40
